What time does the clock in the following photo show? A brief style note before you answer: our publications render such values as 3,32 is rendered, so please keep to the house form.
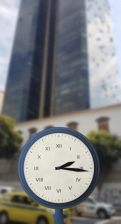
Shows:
2,16
